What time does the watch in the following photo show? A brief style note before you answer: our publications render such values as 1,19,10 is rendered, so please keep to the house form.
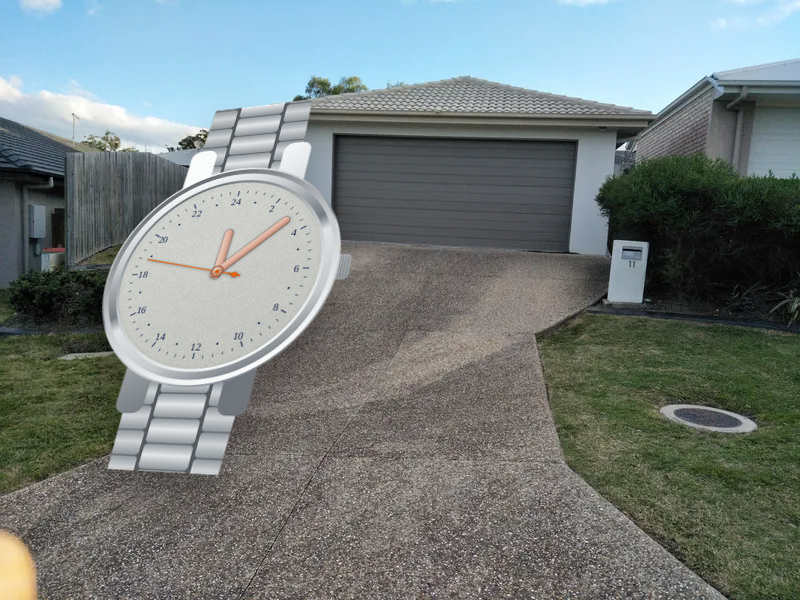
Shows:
0,07,47
